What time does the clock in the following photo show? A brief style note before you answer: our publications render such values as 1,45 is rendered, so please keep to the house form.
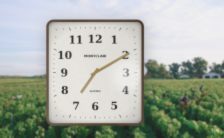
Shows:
7,10
